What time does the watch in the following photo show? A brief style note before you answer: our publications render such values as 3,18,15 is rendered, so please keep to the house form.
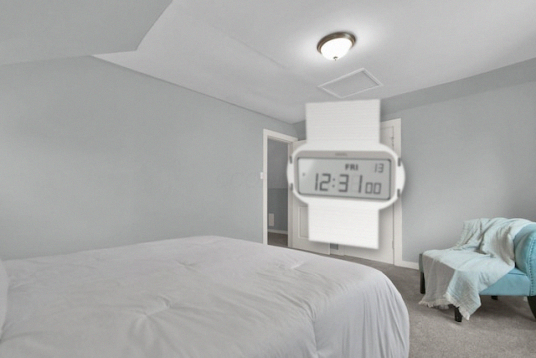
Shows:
12,31,00
